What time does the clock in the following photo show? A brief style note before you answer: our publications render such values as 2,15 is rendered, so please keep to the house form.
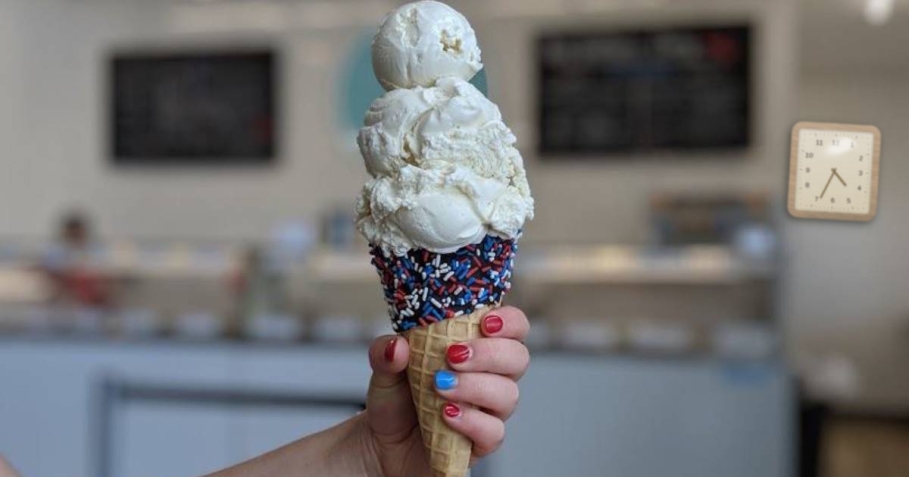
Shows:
4,34
